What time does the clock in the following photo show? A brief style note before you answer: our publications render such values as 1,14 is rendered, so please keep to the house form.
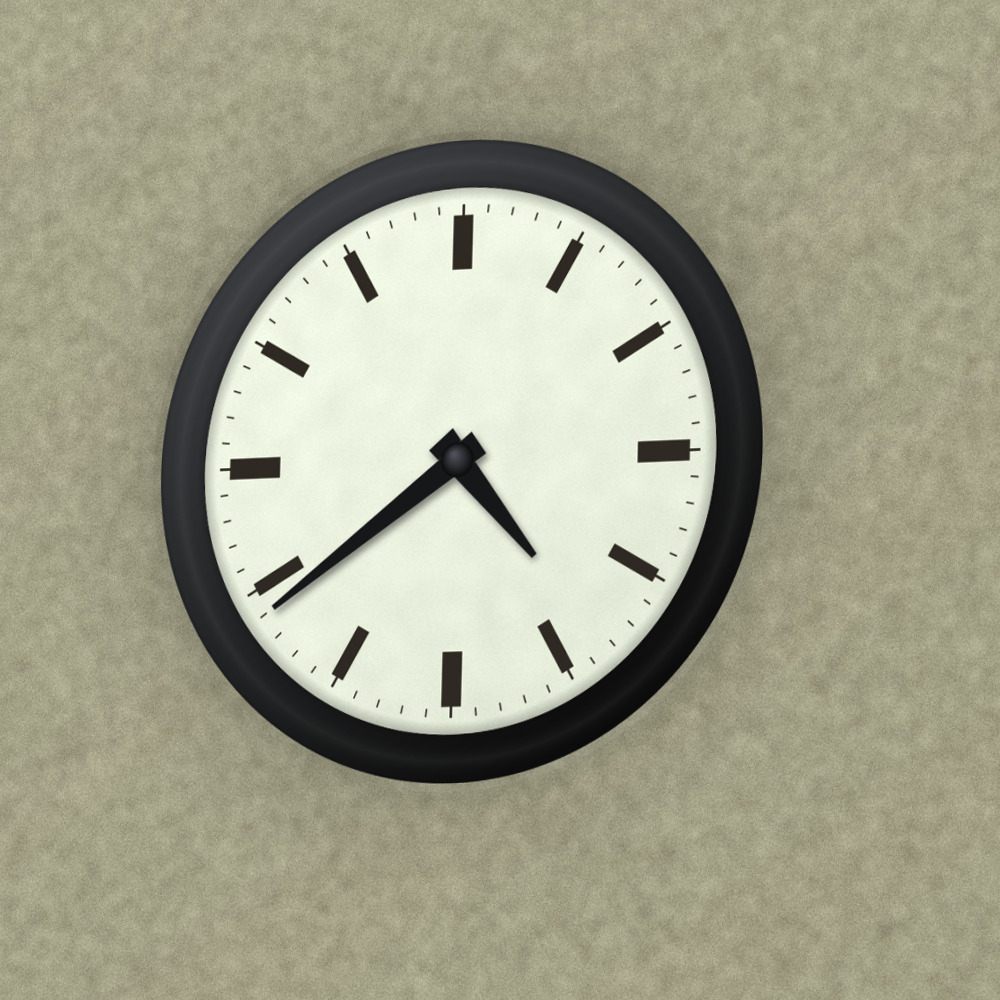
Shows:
4,39
